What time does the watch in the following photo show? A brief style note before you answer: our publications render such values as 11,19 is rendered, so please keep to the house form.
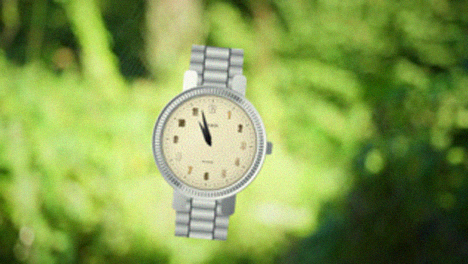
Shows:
10,57
